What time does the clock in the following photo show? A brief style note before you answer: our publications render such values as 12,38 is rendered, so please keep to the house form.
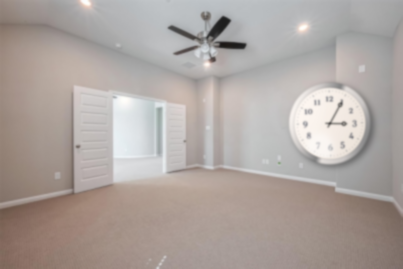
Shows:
3,05
